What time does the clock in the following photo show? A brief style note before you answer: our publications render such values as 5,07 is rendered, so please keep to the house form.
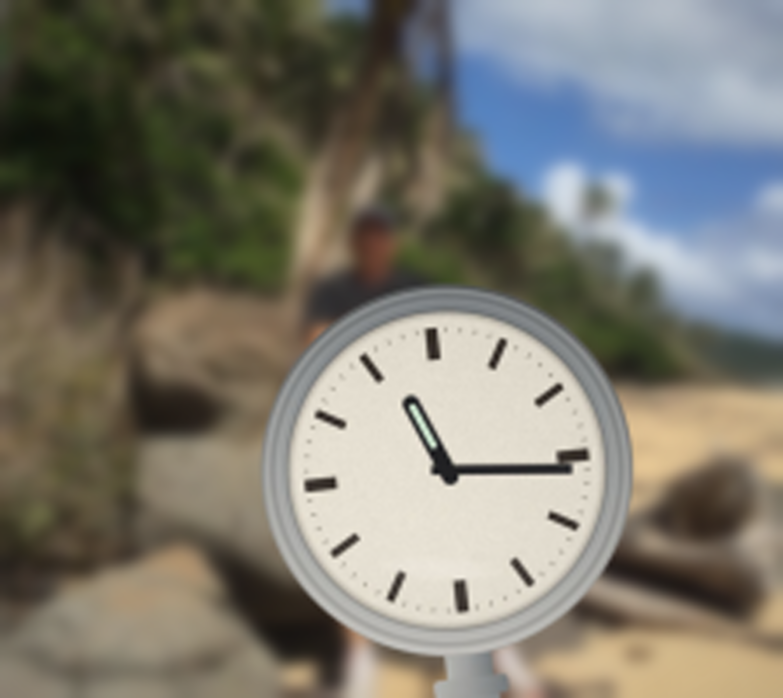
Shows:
11,16
